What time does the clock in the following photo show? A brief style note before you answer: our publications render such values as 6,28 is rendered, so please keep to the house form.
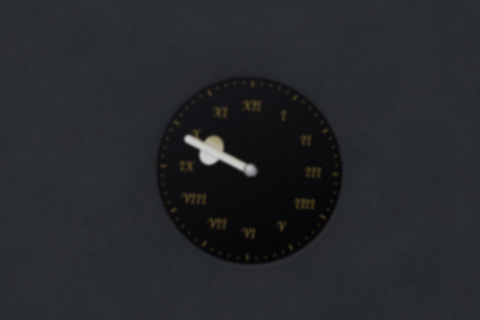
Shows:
9,49
